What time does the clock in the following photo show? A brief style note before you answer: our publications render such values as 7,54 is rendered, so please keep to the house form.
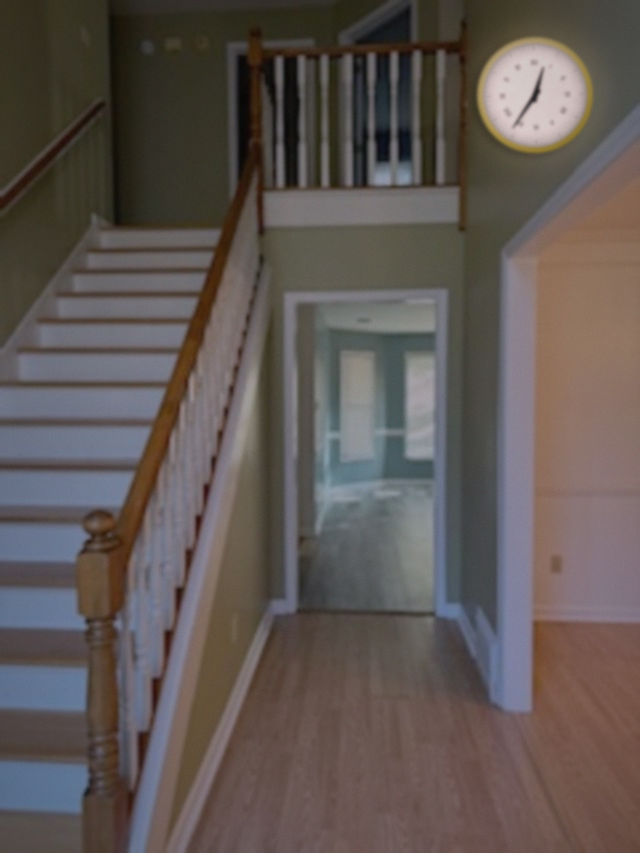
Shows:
12,36
